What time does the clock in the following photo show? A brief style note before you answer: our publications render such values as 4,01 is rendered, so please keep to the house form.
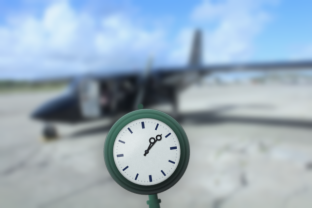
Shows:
1,08
